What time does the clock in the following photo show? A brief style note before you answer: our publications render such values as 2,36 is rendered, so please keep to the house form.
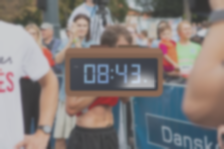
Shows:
8,43
